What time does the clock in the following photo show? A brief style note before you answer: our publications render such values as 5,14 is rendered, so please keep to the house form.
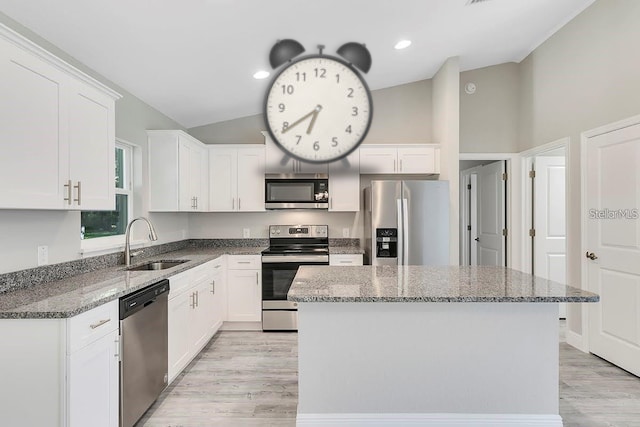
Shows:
6,39
